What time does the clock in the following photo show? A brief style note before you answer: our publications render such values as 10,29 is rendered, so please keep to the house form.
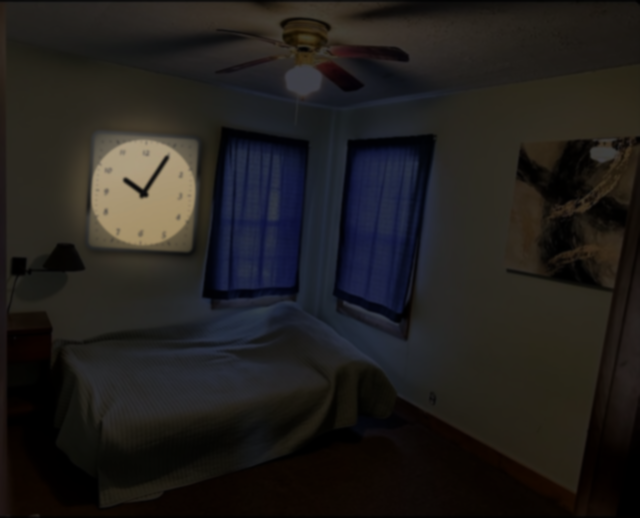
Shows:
10,05
